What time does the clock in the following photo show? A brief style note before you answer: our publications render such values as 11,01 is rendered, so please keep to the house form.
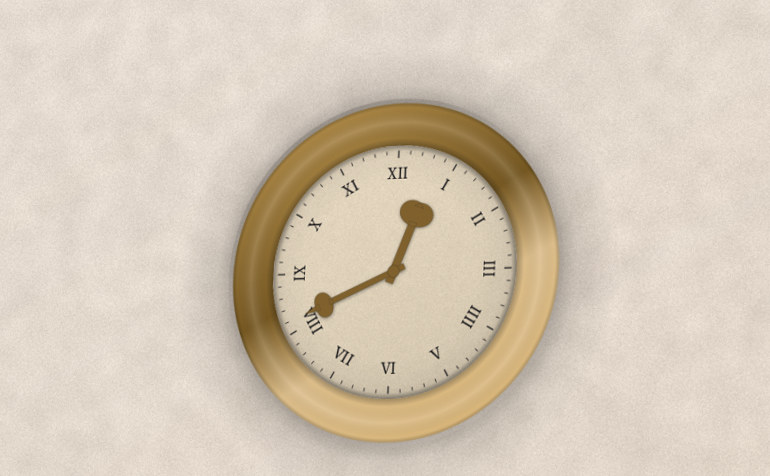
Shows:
12,41
